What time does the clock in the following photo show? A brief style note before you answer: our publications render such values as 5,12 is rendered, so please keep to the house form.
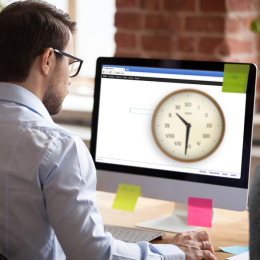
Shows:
10,31
